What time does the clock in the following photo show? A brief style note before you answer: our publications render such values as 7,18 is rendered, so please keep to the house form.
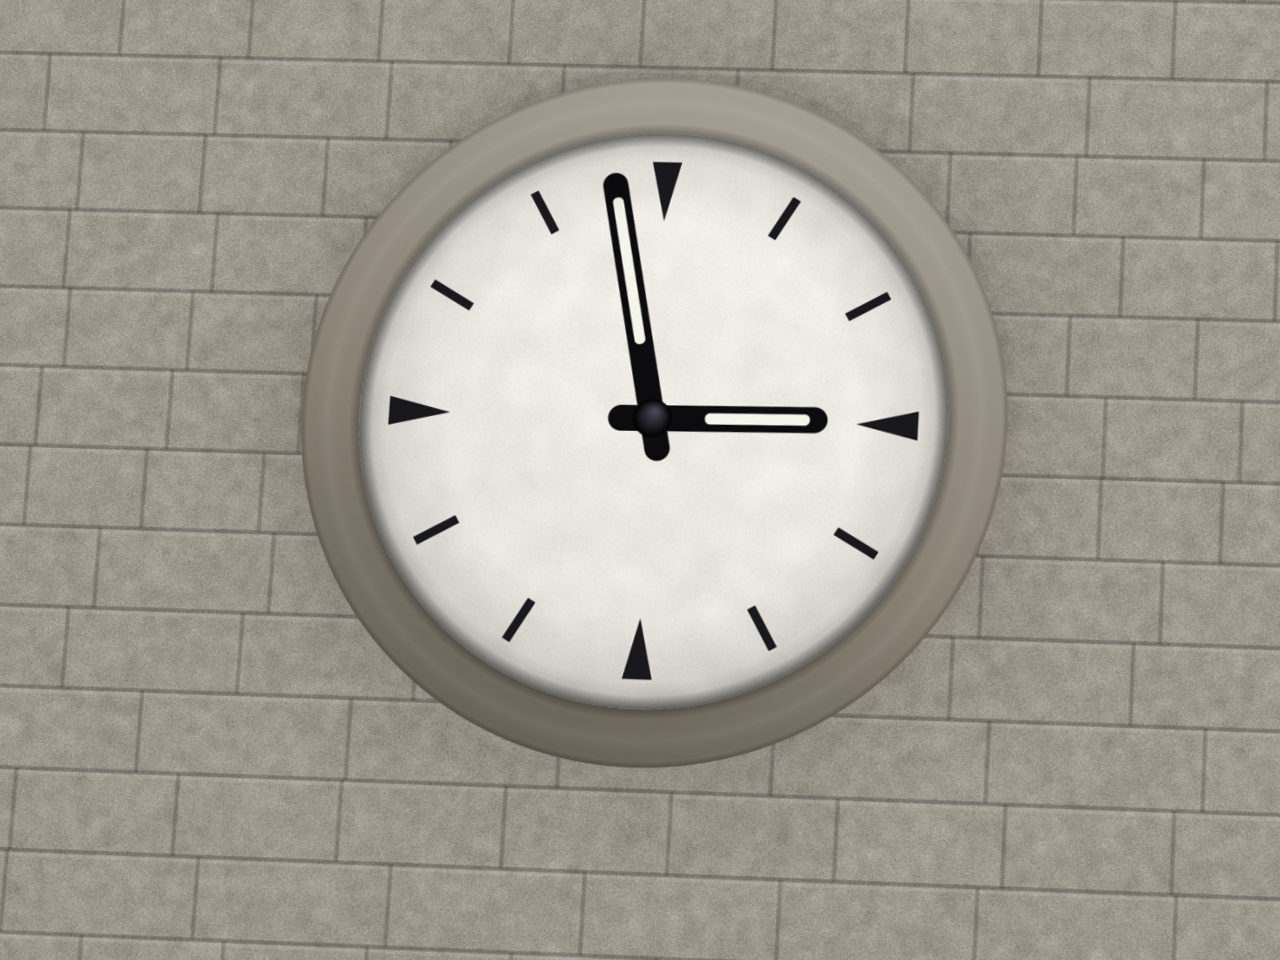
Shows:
2,58
